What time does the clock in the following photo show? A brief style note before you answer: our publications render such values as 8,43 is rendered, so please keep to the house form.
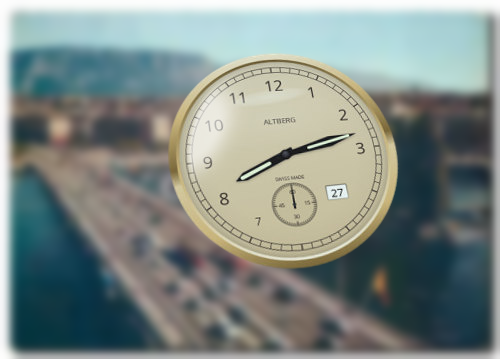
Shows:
8,13
